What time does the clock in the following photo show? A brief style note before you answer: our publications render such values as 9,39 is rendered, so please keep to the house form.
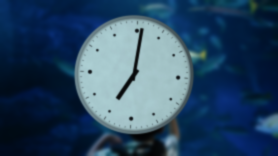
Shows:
7,01
